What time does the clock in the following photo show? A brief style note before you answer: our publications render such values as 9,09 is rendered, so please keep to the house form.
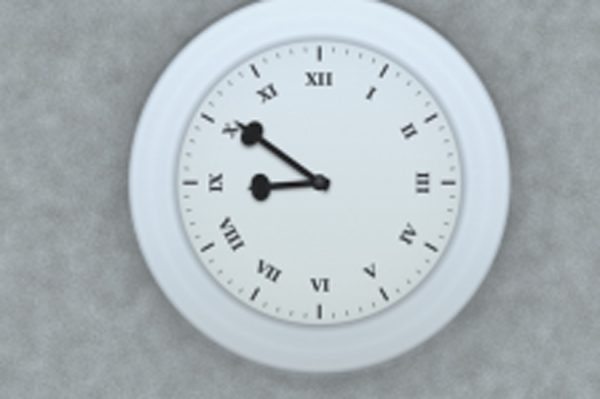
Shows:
8,51
